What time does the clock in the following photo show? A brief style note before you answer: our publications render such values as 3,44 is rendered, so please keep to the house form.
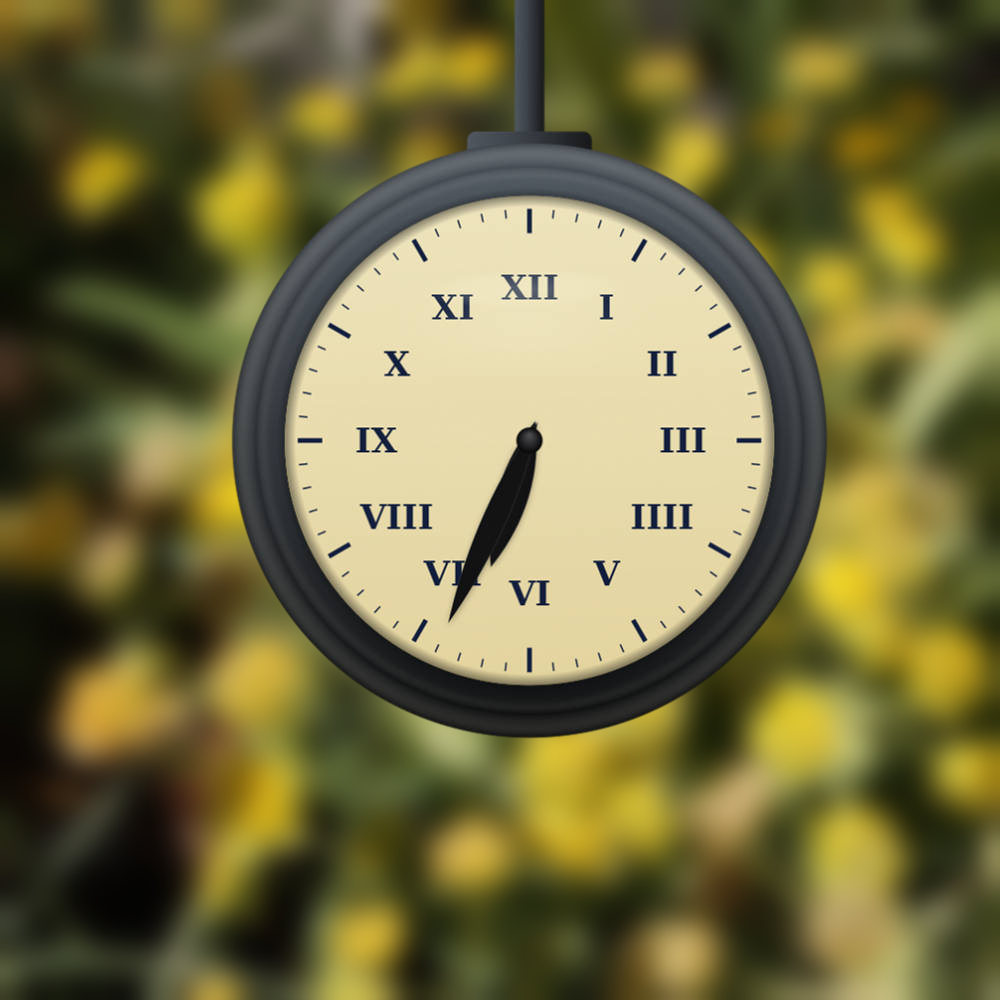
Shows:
6,34
